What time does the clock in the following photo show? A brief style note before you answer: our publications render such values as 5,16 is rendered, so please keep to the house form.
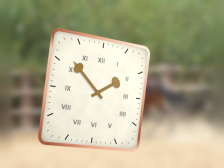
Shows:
1,52
